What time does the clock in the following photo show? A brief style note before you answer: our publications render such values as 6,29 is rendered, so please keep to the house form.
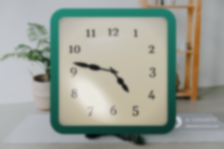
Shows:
4,47
